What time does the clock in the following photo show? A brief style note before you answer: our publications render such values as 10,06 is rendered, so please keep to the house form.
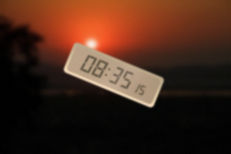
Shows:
8,35
